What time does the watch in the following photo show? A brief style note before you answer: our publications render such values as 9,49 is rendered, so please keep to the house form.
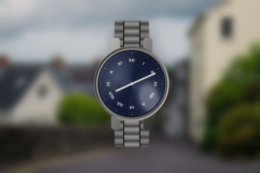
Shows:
8,11
